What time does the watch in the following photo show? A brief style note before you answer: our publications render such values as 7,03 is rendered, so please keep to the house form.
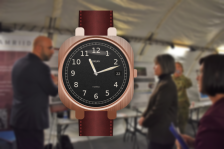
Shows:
11,12
